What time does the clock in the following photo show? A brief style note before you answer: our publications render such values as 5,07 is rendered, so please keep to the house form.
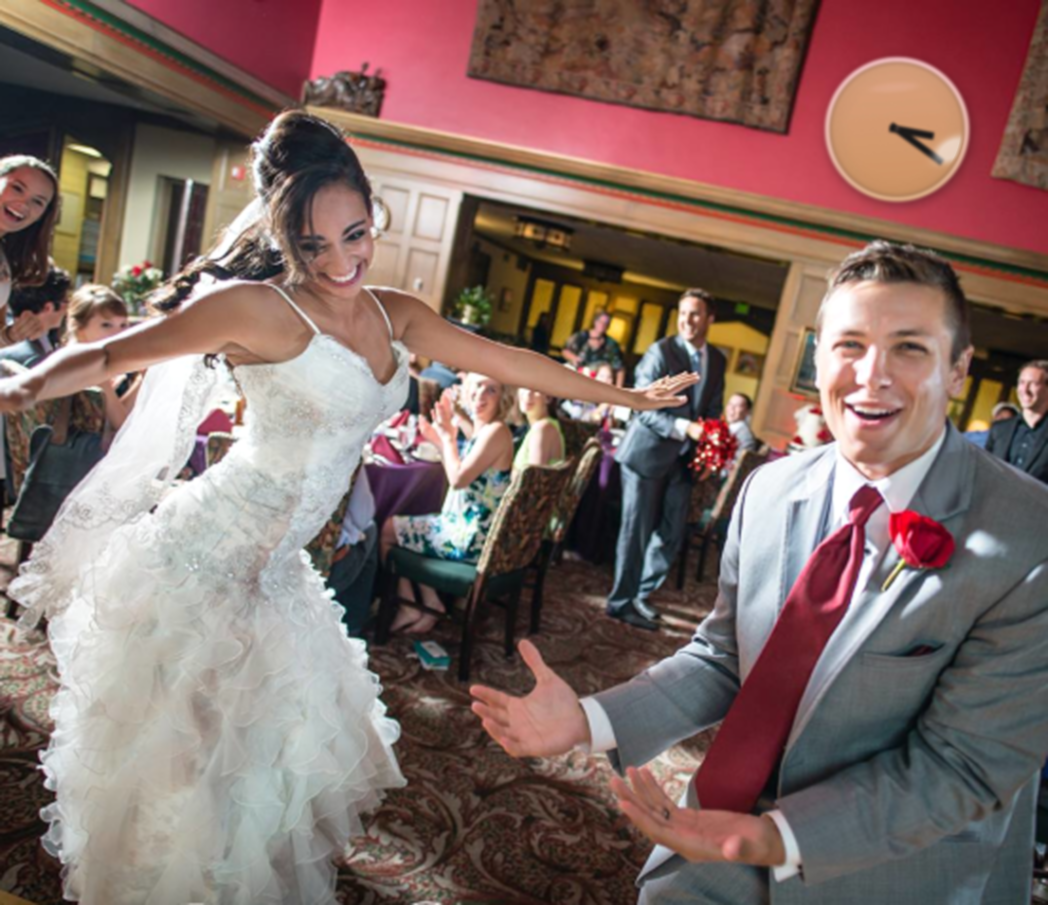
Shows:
3,21
